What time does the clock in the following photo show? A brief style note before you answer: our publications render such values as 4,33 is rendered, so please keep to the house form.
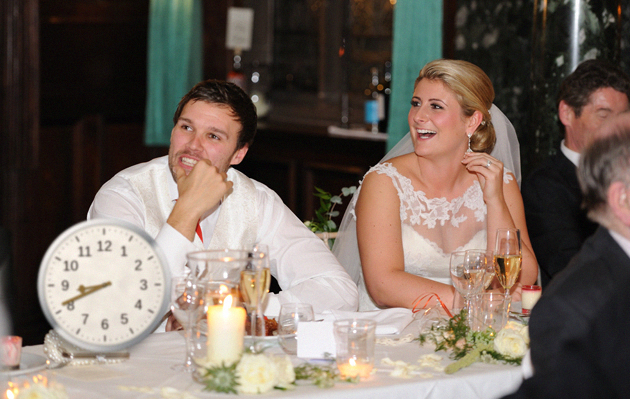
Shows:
8,41
